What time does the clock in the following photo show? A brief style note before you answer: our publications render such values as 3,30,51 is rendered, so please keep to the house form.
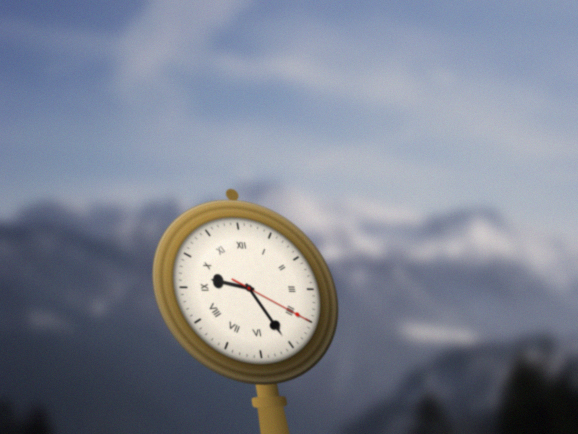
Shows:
9,25,20
